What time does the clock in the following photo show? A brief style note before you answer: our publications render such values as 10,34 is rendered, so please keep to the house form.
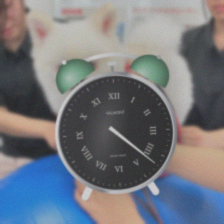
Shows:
4,22
